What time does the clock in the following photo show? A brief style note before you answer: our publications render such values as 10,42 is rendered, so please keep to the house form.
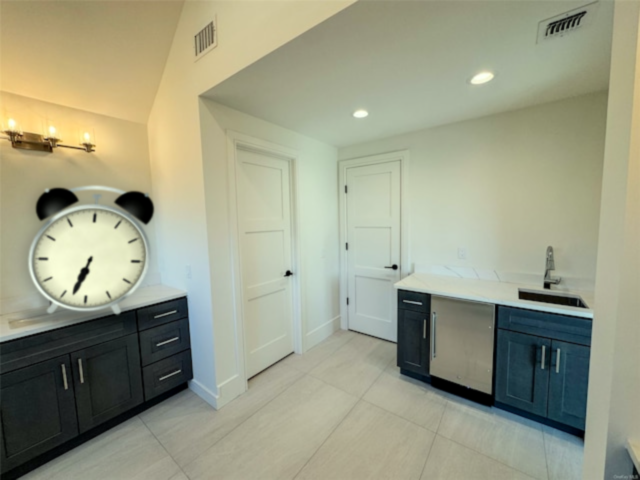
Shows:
6,33
